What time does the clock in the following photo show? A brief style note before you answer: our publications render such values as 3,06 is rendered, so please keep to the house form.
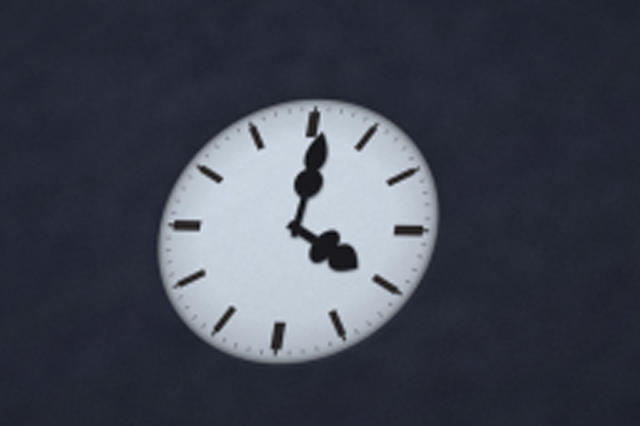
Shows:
4,01
